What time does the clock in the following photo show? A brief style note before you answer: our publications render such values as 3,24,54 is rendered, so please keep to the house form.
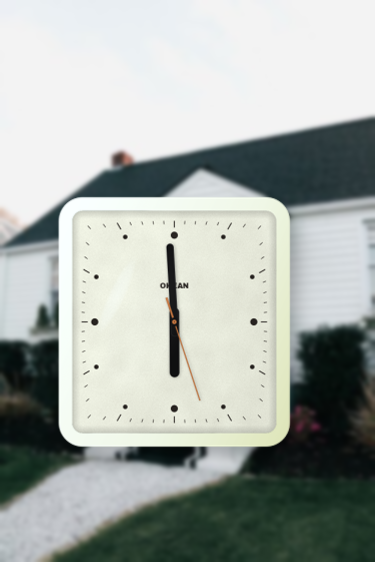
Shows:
5,59,27
